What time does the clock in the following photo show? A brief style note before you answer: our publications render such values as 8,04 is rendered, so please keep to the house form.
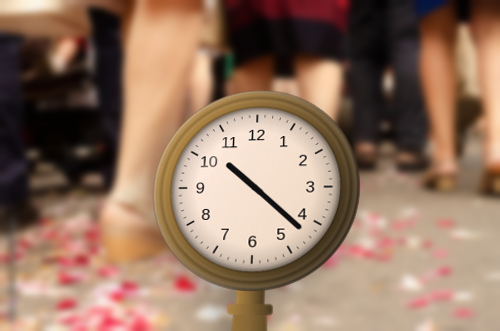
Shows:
10,22
